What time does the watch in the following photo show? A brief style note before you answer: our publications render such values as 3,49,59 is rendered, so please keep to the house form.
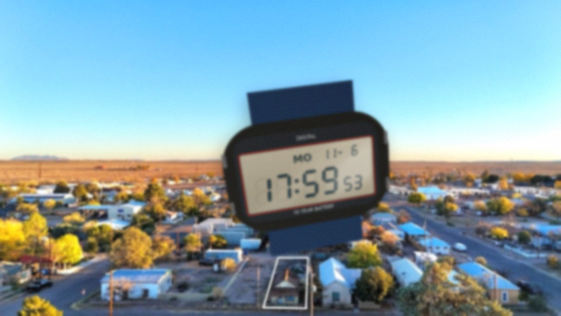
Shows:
17,59,53
